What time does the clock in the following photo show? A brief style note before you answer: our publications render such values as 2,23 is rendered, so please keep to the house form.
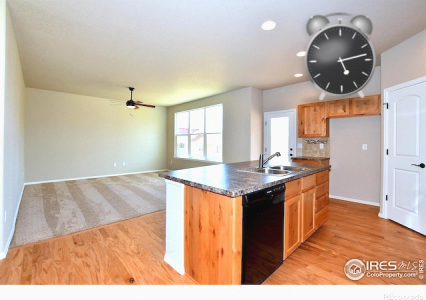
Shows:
5,13
